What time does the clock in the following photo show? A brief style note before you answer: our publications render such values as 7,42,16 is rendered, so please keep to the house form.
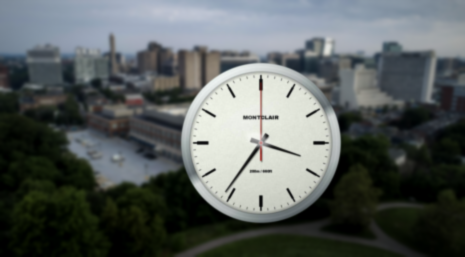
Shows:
3,36,00
